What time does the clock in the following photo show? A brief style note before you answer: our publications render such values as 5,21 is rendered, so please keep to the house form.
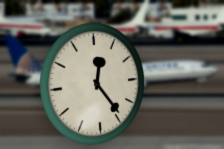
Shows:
12,24
